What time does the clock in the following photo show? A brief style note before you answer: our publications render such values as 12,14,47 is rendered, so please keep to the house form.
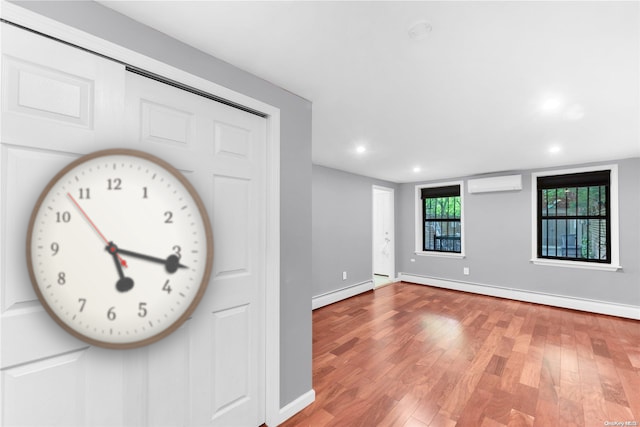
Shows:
5,16,53
